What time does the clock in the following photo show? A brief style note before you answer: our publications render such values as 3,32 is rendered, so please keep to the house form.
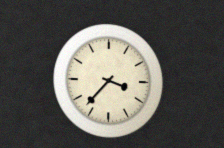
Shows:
3,37
